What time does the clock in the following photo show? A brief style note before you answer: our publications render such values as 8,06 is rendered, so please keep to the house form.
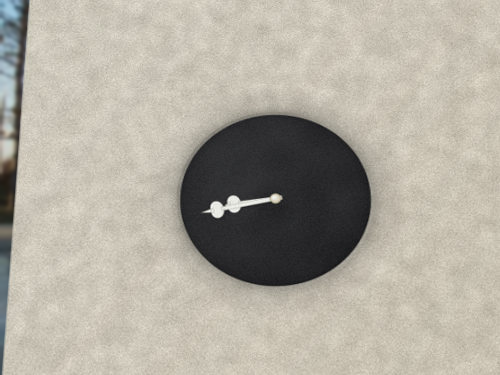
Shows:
8,43
